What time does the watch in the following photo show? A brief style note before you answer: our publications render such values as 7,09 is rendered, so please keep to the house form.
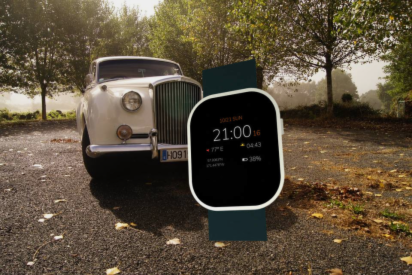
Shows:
21,00
